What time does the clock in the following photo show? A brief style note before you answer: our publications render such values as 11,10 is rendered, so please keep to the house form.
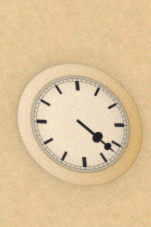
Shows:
4,22
